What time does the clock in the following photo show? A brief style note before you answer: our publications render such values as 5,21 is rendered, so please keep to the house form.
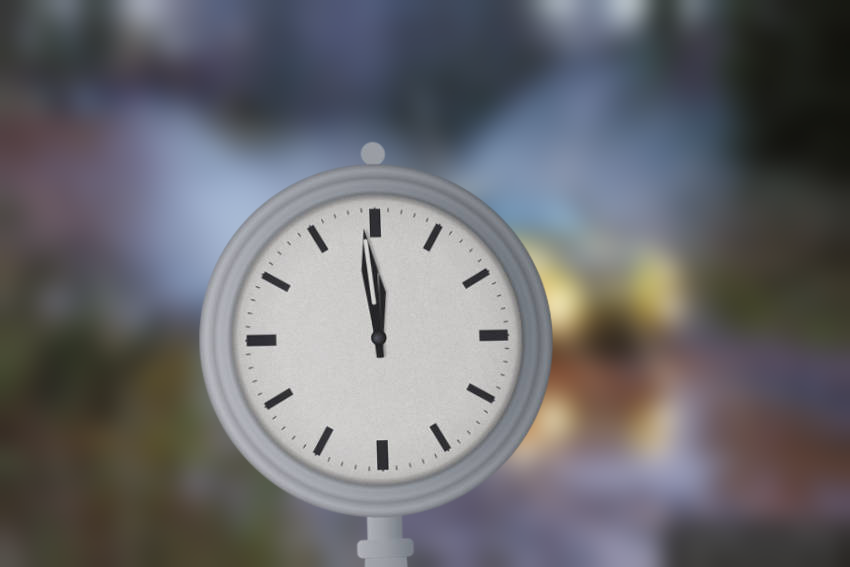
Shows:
11,59
